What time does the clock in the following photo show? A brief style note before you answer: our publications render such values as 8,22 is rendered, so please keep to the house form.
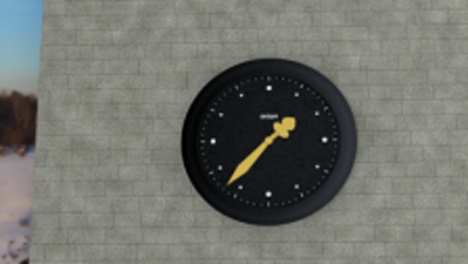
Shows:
1,37
